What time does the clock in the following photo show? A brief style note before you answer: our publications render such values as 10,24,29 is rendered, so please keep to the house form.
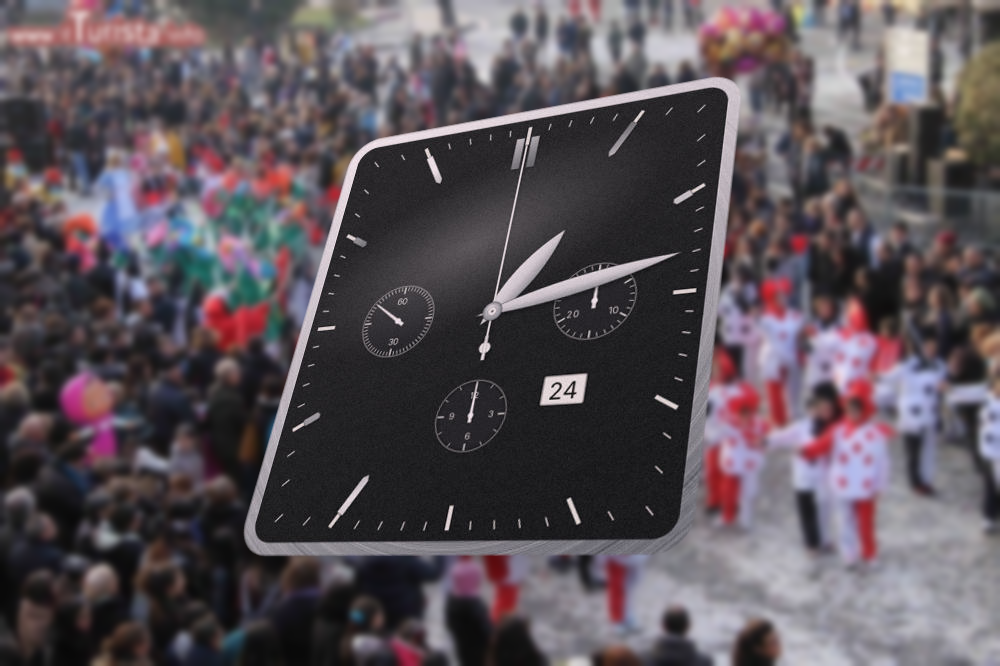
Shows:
1,12,51
